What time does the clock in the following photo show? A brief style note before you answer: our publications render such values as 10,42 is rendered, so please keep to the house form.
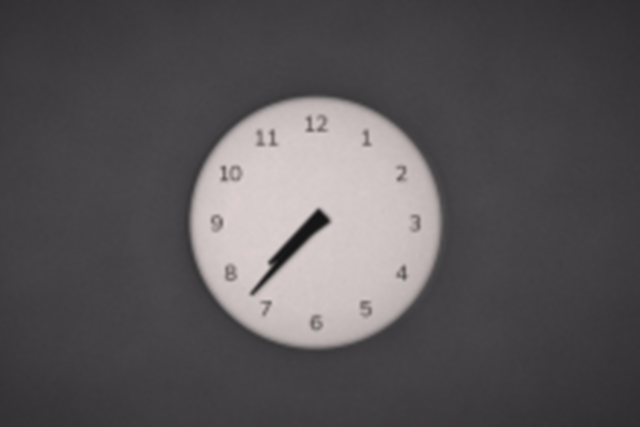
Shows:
7,37
